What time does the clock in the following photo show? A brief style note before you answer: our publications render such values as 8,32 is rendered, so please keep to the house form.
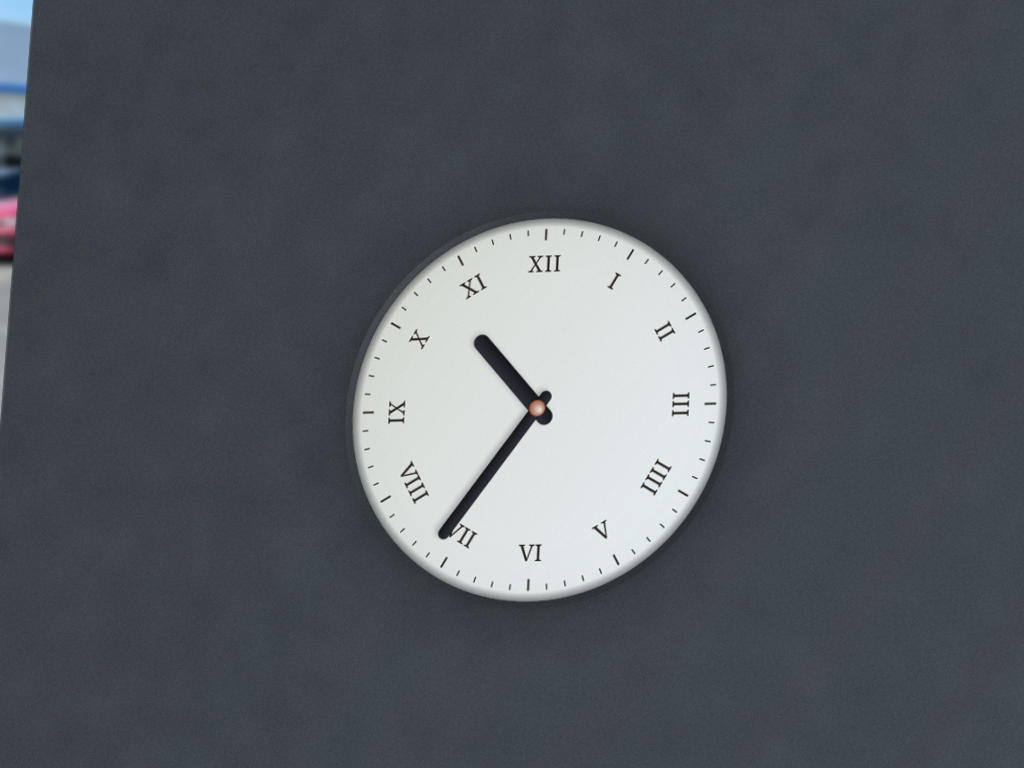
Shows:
10,36
